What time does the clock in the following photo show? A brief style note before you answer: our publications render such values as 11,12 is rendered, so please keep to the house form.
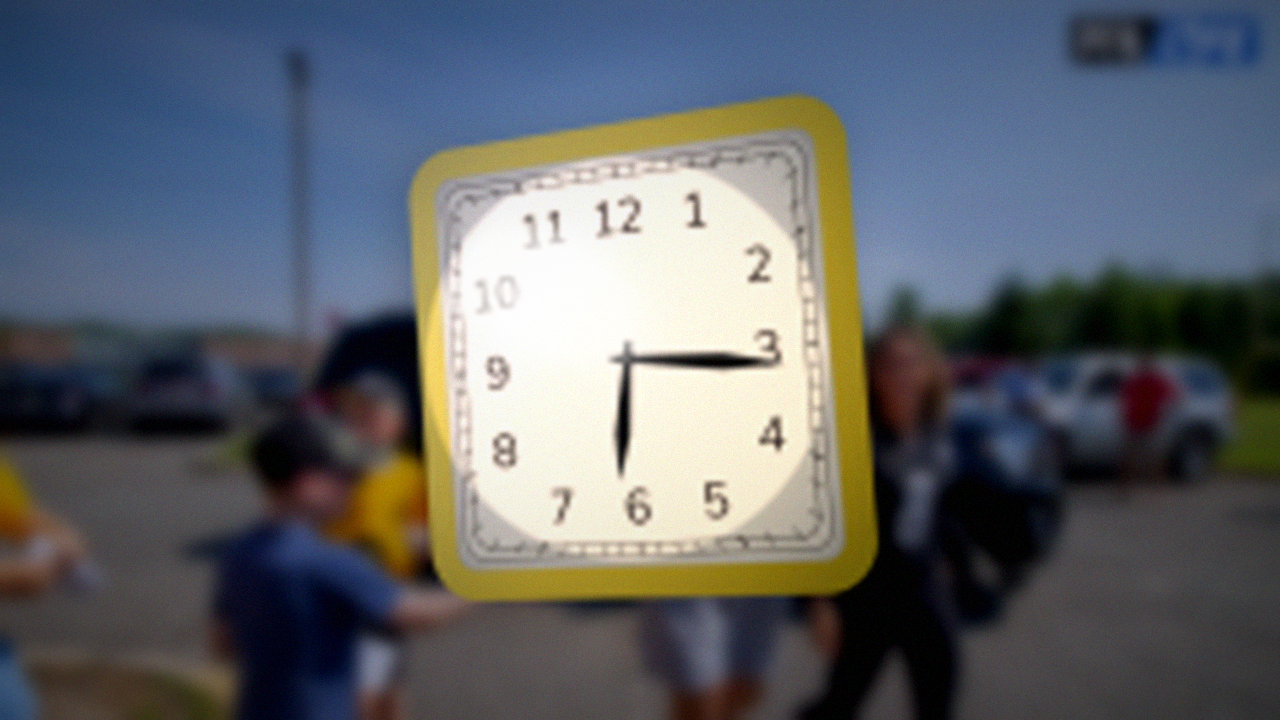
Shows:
6,16
